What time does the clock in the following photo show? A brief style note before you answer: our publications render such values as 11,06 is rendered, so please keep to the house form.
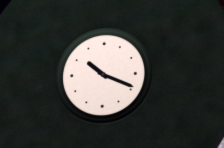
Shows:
10,19
